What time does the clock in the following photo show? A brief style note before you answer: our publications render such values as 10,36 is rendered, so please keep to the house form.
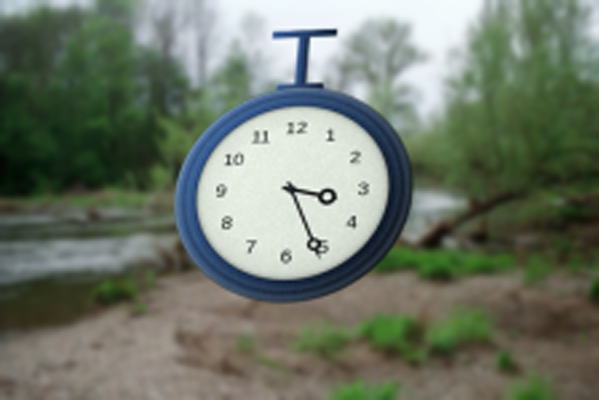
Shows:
3,26
